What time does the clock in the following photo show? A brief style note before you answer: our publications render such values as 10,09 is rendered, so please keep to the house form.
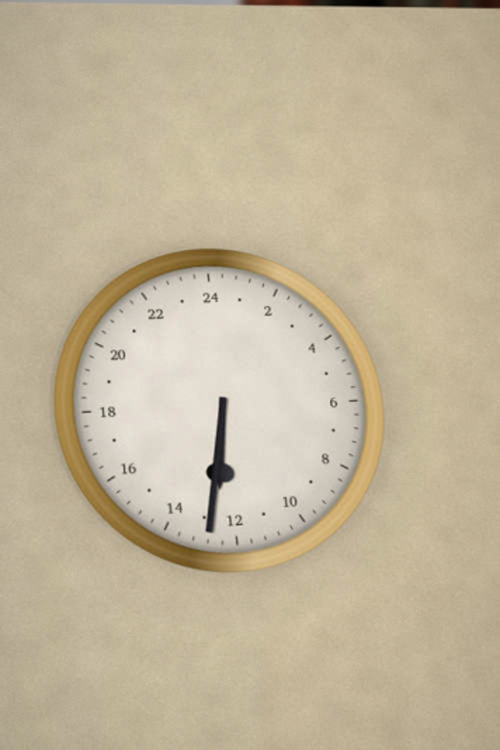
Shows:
12,32
